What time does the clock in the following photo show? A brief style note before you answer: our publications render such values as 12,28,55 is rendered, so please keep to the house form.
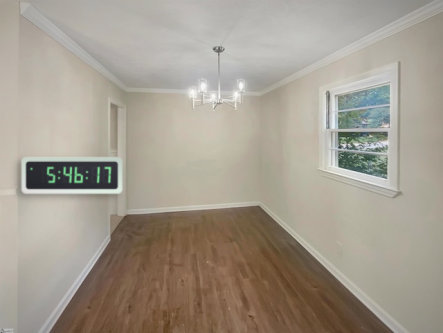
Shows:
5,46,17
